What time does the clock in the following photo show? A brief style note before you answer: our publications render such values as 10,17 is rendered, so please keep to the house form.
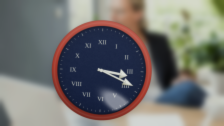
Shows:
3,19
